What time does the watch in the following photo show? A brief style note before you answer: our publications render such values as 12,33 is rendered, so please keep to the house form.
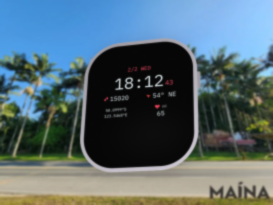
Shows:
18,12
